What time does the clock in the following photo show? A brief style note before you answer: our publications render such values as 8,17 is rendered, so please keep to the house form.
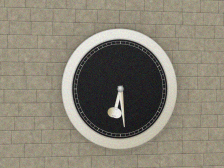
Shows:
6,29
